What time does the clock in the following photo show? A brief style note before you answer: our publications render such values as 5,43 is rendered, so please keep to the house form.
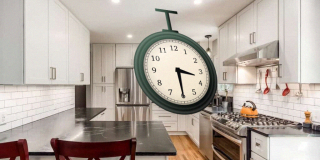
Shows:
3,30
